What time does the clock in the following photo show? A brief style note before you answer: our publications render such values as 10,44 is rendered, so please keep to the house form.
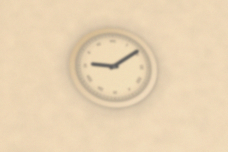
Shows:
9,09
